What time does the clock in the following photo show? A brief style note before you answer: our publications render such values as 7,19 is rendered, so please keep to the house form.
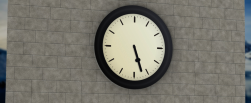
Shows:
5,27
